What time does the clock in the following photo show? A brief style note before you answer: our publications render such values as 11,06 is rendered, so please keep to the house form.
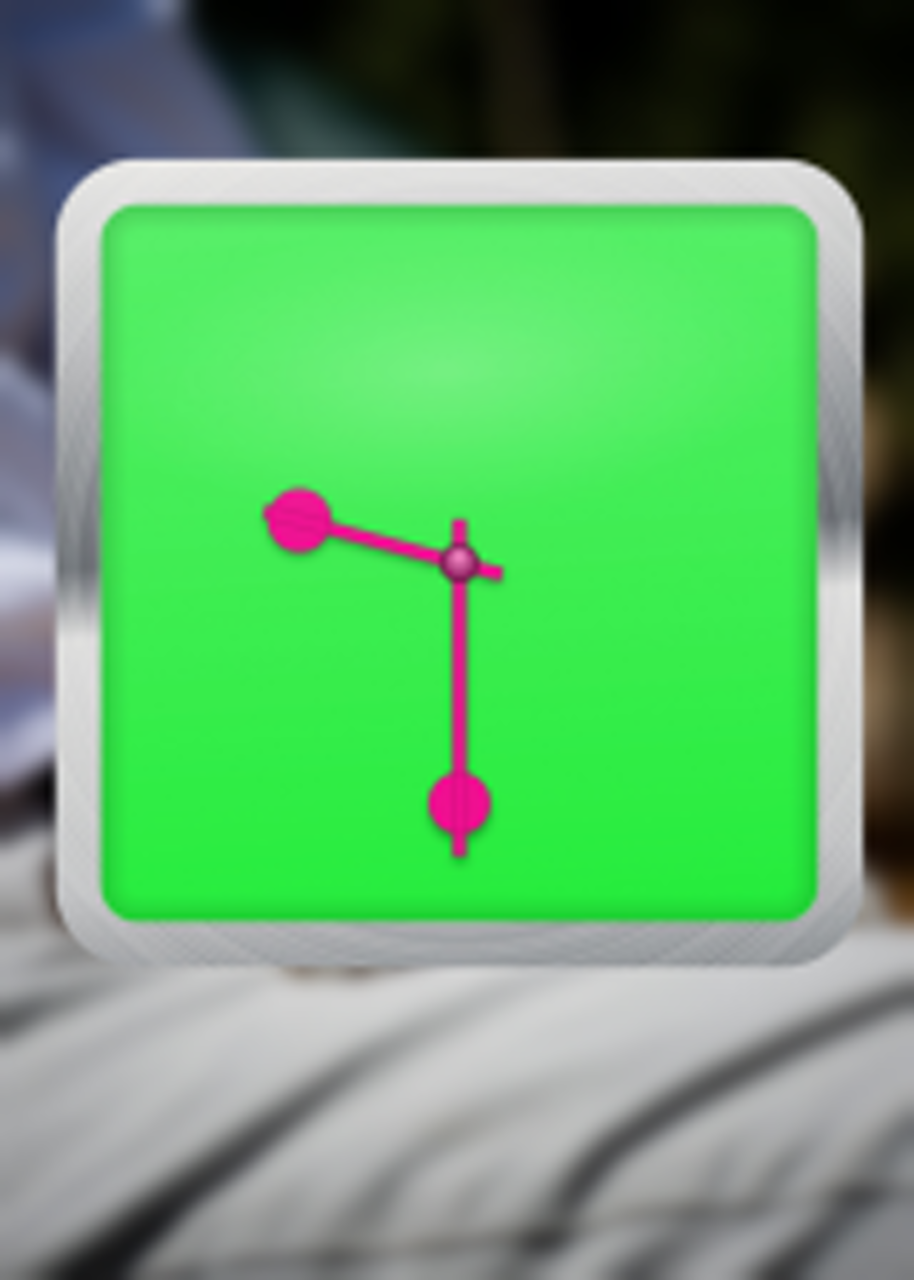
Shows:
9,30
